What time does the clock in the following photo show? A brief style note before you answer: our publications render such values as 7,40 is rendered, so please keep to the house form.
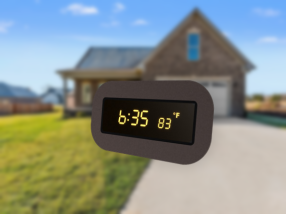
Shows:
6,35
